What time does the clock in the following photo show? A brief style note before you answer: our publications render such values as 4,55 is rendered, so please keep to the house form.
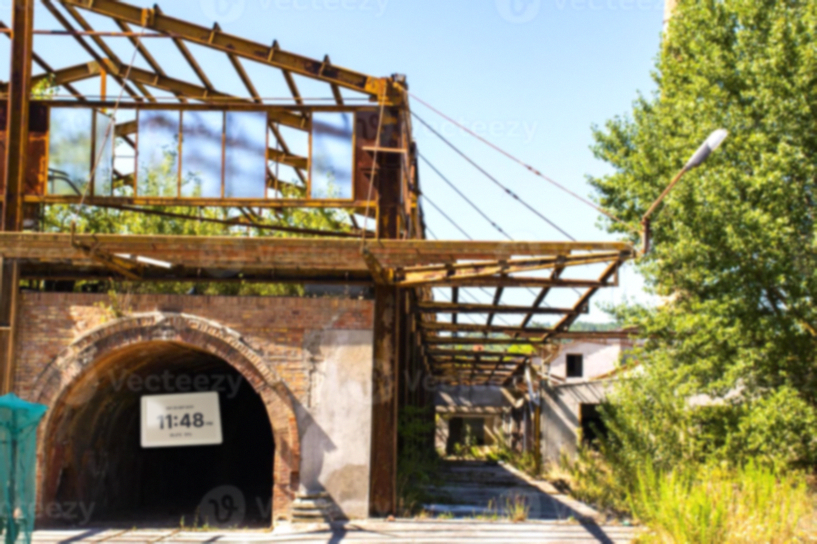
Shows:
11,48
